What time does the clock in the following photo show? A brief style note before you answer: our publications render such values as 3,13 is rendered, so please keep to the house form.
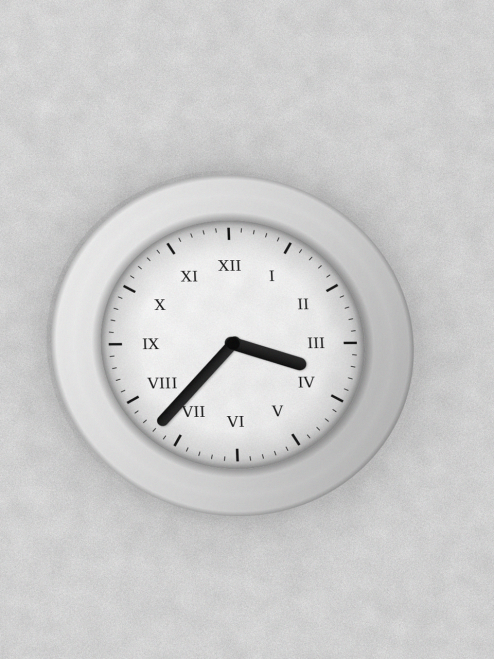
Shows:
3,37
